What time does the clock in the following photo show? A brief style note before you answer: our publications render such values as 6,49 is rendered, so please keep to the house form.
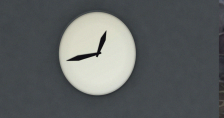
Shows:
12,43
